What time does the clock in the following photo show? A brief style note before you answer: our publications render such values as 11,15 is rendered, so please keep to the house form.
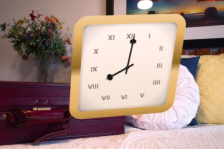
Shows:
8,01
